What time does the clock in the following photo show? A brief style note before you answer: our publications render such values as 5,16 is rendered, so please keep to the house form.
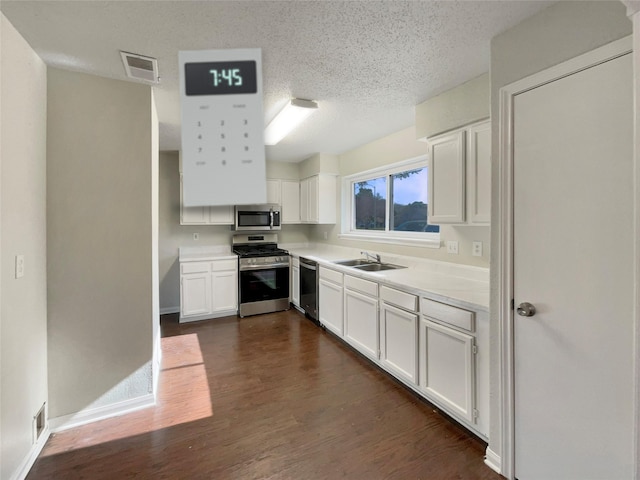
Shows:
7,45
